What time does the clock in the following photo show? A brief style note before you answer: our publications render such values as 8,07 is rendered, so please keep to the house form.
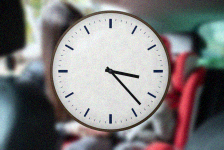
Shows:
3,23
